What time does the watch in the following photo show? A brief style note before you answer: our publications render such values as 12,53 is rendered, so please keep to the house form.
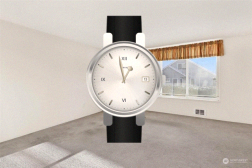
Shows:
12,58
